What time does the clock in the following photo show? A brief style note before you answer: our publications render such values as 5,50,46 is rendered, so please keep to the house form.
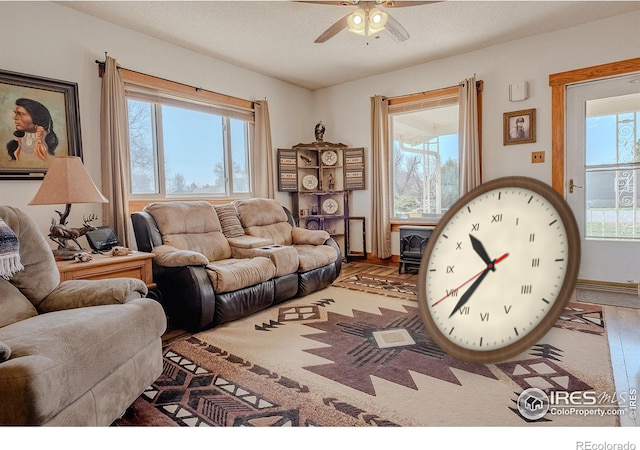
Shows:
10,36,40
